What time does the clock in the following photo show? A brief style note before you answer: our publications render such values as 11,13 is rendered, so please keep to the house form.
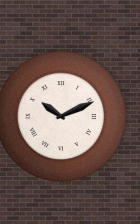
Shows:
10,11
